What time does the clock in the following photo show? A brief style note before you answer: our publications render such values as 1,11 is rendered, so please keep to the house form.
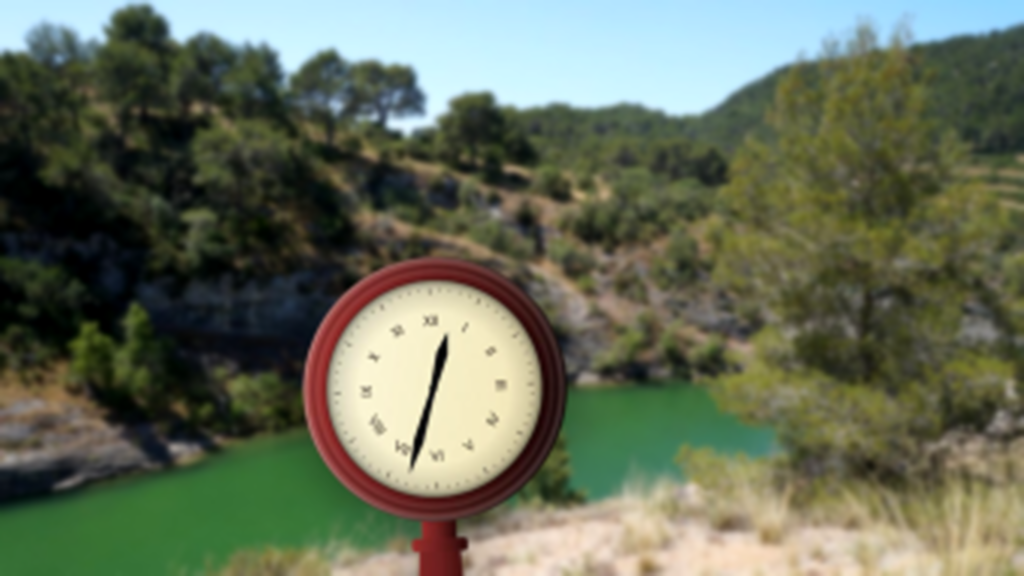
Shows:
12,33
